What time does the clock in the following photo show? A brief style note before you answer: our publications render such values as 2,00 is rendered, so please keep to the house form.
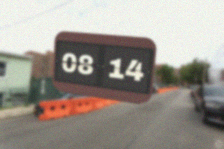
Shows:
8,14
